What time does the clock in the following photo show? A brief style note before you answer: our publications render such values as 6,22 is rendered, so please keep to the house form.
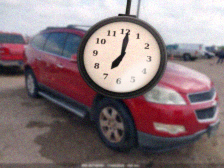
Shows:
7,01
